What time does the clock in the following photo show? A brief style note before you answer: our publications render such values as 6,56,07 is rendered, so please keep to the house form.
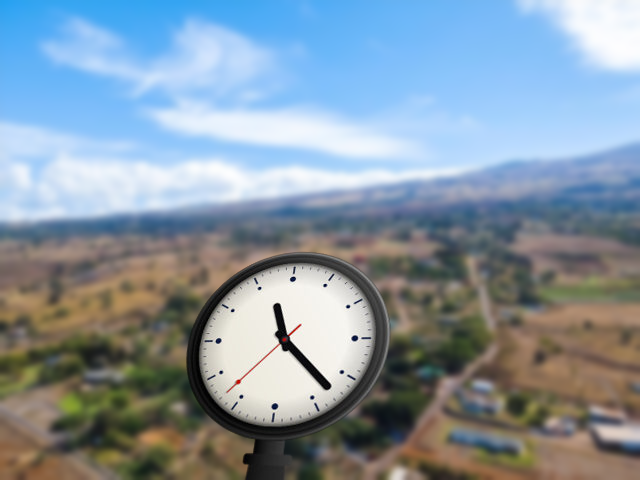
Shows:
11,22,37
